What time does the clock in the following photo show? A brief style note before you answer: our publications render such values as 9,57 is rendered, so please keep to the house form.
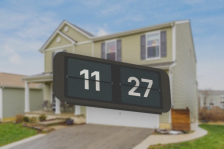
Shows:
11,27
